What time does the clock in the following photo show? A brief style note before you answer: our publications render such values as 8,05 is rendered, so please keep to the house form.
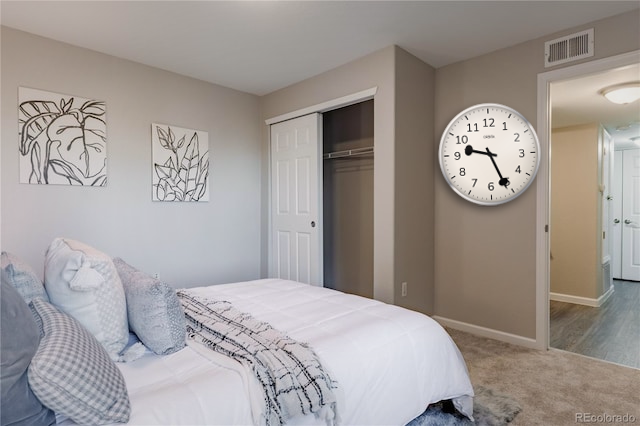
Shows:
9,26
